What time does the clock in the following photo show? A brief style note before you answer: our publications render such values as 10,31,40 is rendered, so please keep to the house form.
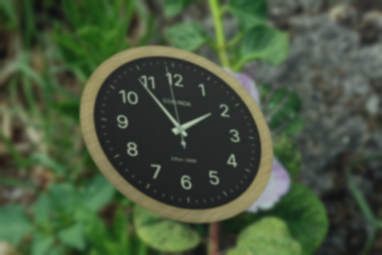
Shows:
1,53,59
